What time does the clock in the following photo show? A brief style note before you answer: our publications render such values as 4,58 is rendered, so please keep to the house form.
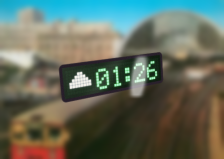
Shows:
1,26
